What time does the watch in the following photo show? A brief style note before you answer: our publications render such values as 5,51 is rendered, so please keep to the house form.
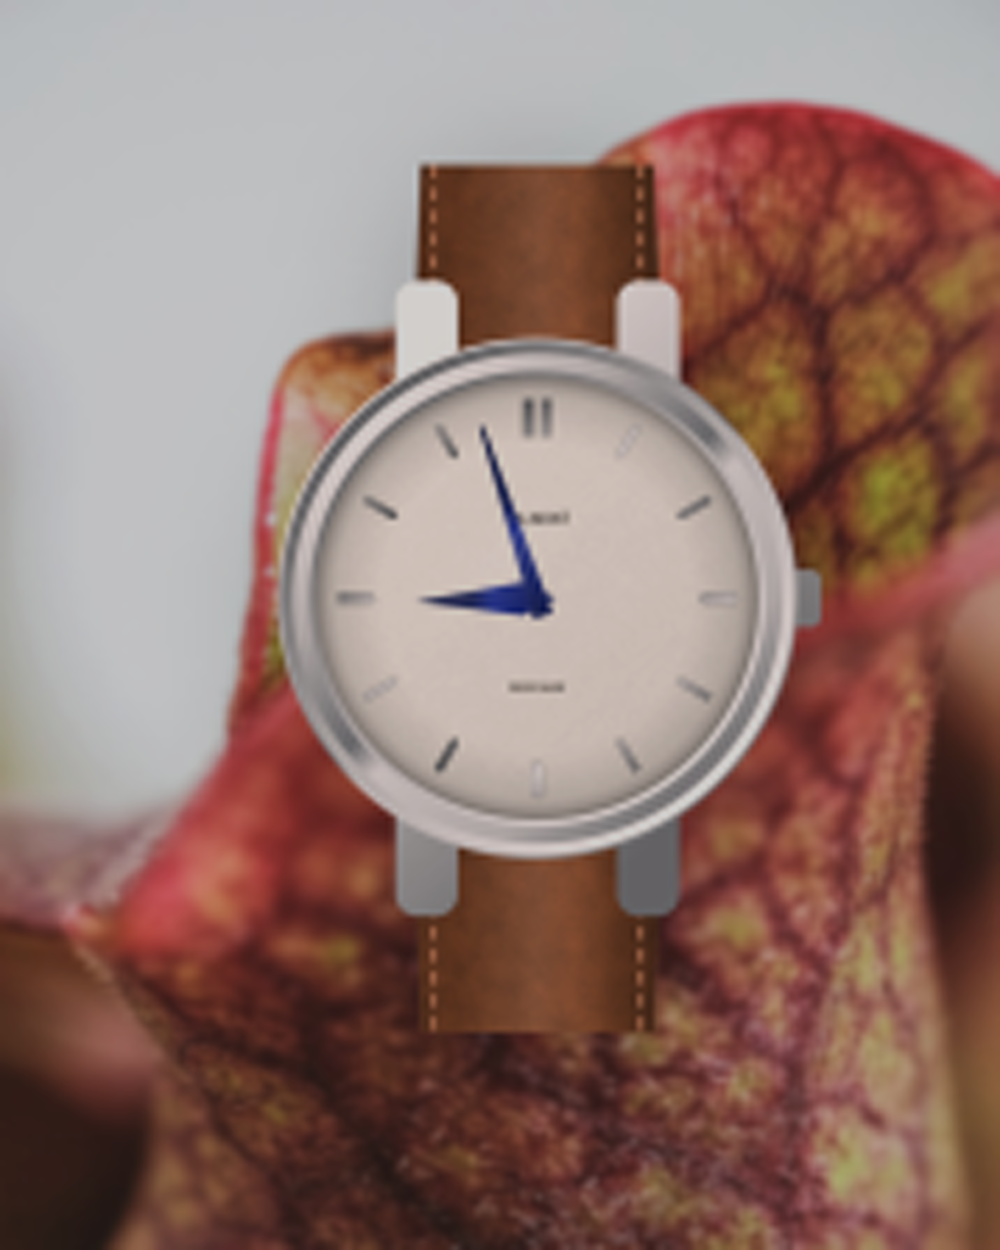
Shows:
8,57
